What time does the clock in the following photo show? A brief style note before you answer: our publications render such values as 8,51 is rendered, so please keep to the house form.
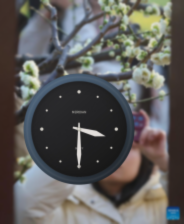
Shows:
3,30
